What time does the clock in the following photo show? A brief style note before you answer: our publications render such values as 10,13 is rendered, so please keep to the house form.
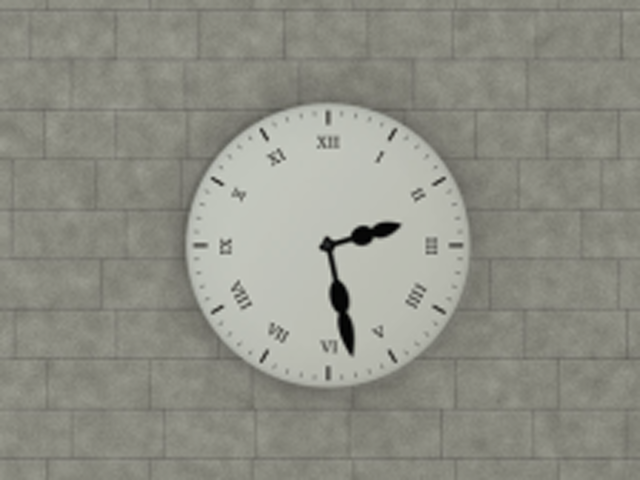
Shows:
2,28
